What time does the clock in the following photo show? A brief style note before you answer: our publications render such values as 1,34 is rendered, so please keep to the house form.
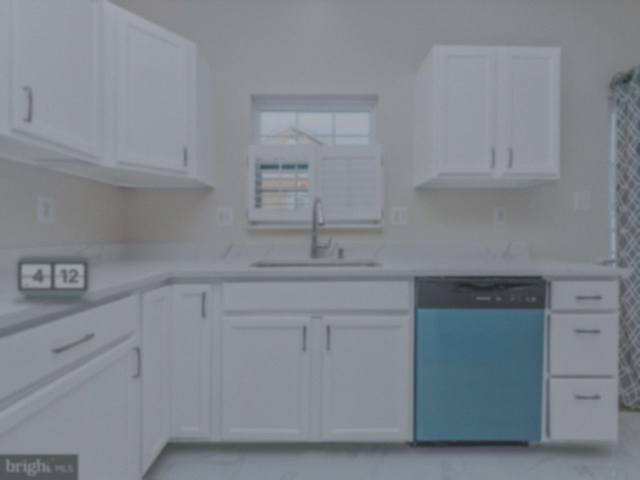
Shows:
4,12
